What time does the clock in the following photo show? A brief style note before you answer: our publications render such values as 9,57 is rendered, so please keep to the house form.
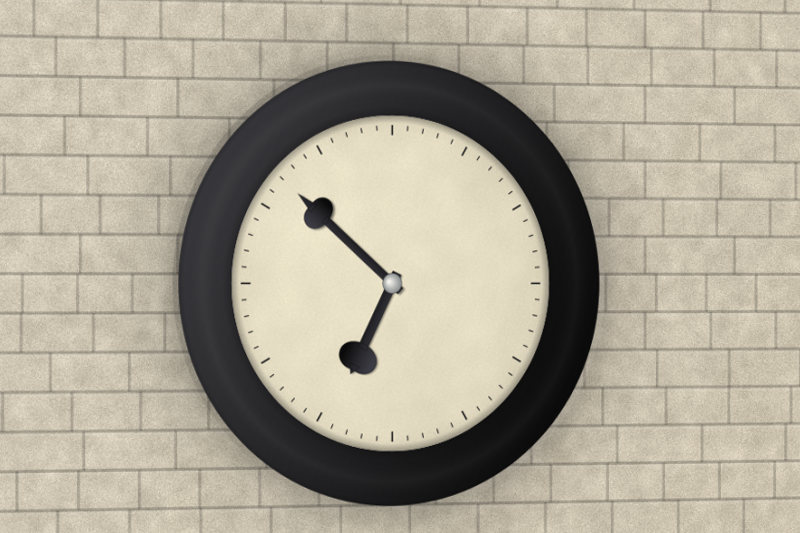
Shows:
6,52
